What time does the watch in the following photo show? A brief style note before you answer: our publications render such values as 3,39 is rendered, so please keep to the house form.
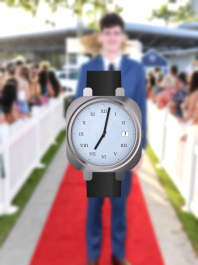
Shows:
7,02
